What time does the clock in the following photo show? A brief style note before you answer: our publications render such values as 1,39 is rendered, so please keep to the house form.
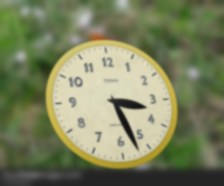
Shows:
3,27
